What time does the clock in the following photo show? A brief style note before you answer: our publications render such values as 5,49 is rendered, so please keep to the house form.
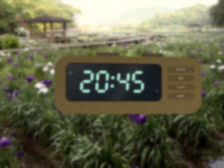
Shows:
20,45
